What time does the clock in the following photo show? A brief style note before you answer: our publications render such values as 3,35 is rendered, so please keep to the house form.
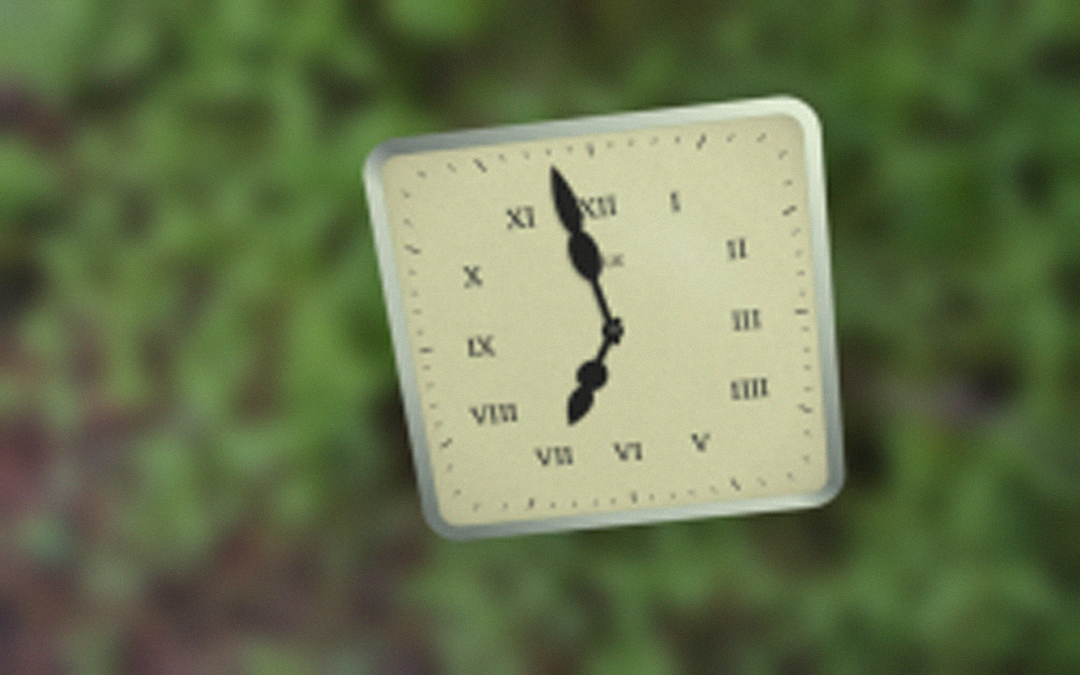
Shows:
6,58
